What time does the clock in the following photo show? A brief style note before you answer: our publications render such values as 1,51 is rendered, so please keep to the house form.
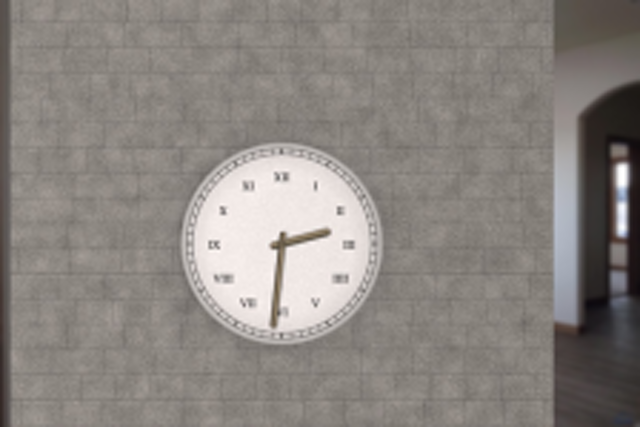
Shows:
2,31
